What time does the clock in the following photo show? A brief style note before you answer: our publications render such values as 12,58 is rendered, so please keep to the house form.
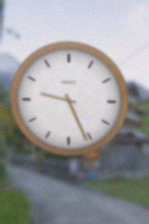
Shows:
9,26
